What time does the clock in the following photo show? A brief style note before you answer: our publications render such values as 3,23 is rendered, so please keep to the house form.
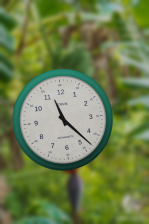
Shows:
11,23
